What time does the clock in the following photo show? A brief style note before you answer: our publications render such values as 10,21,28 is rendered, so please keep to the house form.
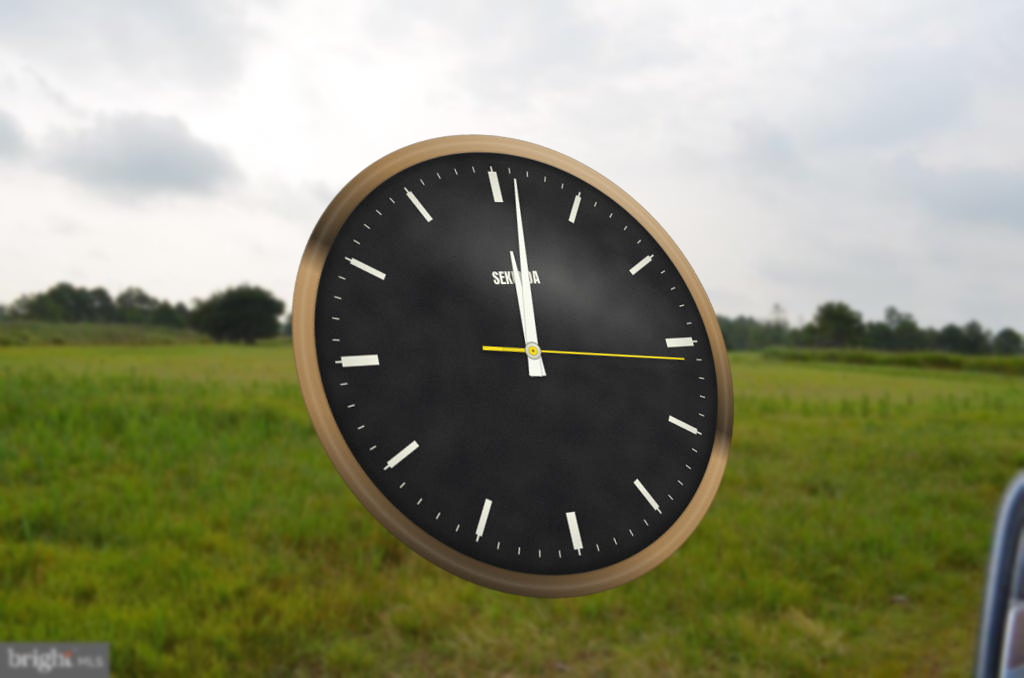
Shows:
12,01,16
